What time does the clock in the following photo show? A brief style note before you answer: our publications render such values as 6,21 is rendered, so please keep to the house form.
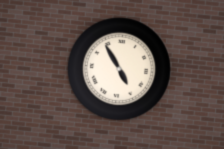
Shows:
4,54
